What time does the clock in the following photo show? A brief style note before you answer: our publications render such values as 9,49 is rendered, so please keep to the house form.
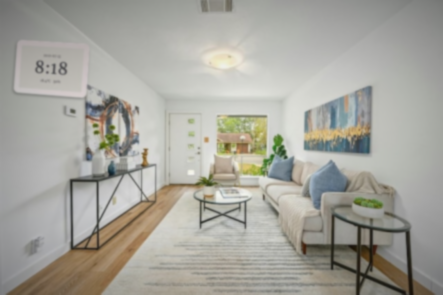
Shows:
8,18
